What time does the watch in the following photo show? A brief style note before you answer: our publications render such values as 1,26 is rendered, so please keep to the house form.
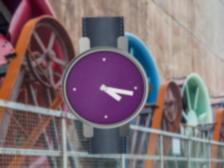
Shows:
4,17
